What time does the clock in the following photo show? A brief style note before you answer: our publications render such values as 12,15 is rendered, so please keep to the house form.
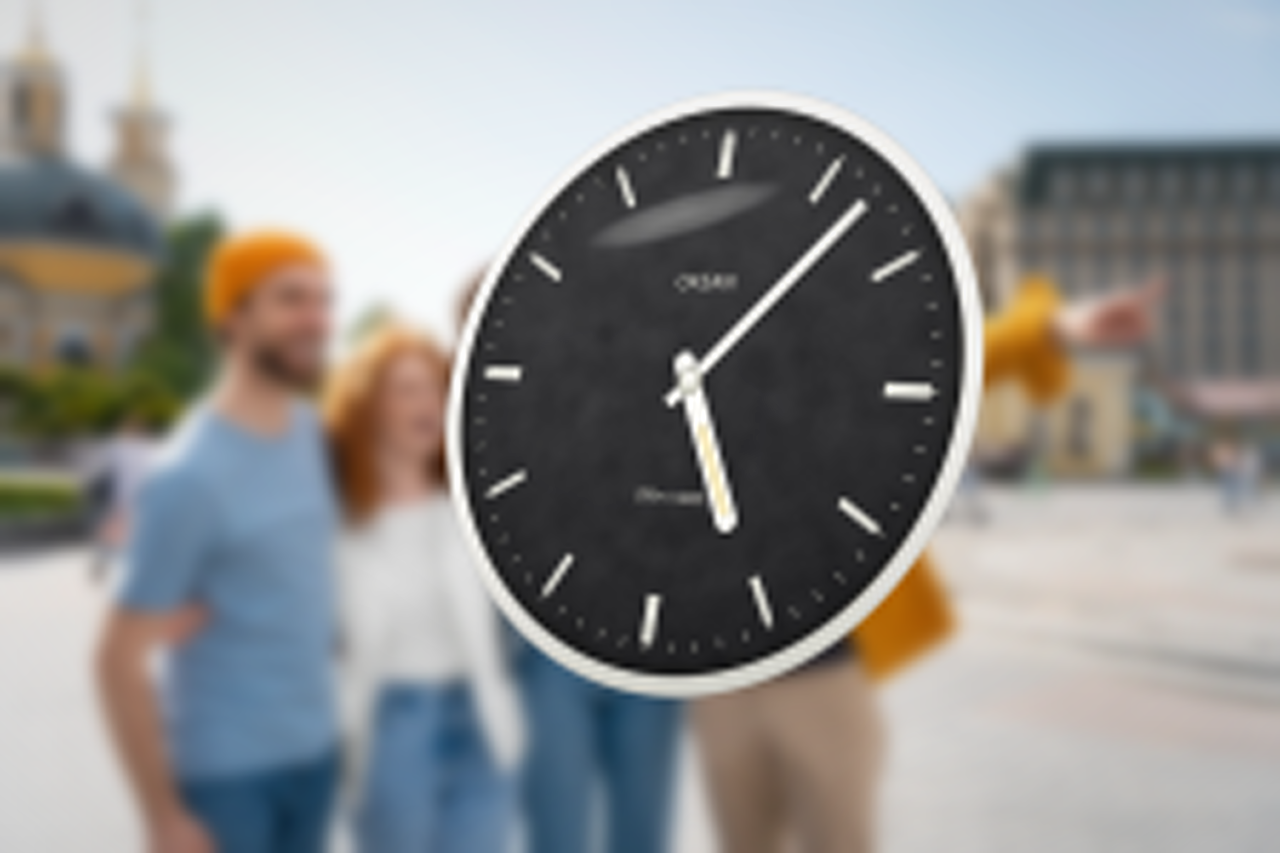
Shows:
5,07
